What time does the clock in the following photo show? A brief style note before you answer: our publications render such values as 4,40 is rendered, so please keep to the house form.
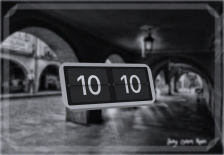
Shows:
10,10
